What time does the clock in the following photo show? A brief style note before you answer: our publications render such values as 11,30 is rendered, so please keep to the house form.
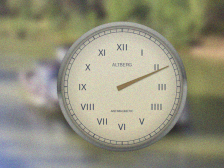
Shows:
2,11
